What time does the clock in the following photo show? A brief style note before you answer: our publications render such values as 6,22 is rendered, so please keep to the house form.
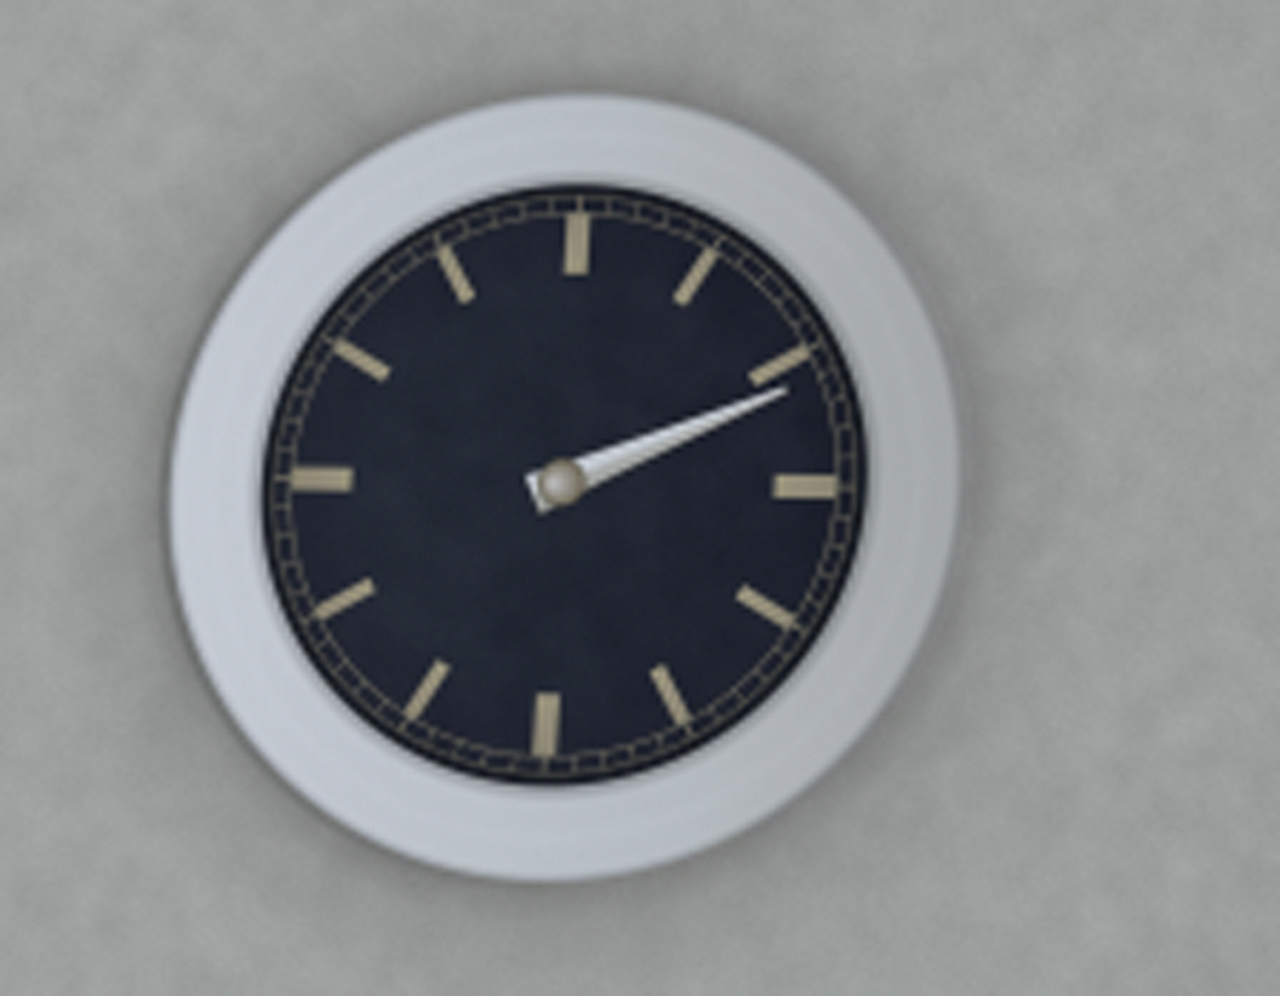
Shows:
2,11
